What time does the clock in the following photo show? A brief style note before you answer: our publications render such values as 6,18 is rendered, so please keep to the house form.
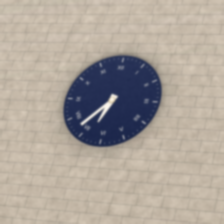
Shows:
6,37
